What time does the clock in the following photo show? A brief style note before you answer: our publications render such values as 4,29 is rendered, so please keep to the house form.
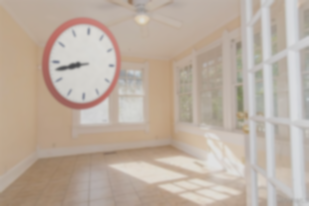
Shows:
8,43
